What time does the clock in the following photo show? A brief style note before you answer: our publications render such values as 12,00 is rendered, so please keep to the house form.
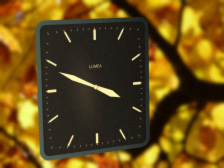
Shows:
3,49
